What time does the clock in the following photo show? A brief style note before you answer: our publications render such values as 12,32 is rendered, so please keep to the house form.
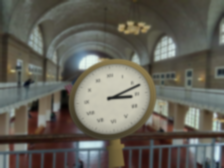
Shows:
3,12
